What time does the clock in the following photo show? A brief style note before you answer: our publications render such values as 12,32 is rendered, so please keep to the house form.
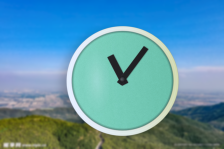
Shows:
11,06
